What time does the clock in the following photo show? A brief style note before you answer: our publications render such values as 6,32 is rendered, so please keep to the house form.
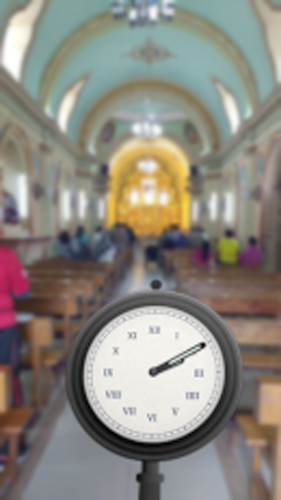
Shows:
2,10
